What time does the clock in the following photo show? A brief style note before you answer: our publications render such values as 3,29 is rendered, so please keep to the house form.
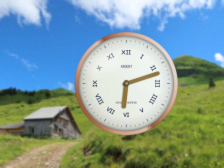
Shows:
6,12
